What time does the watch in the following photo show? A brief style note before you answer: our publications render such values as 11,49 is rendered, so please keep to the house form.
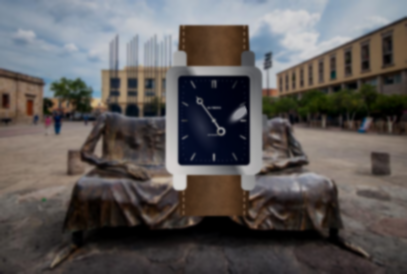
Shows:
4,54
